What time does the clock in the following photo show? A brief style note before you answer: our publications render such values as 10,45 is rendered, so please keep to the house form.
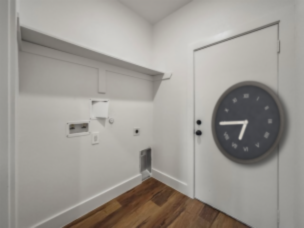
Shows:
6,45
